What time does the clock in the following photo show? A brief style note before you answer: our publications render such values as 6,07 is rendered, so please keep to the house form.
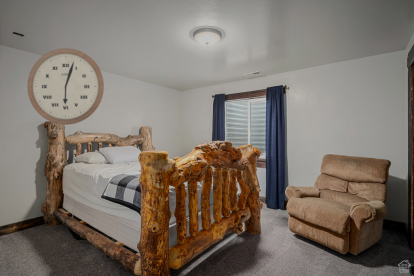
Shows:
6,03
